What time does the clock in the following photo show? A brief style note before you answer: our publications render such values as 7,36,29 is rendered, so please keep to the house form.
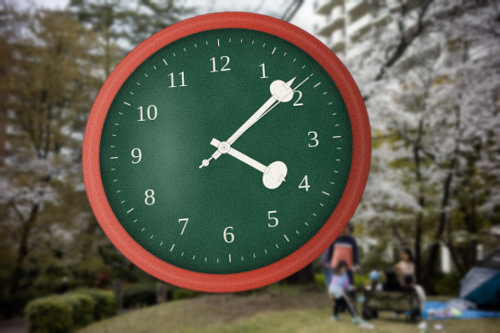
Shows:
4,08,09
